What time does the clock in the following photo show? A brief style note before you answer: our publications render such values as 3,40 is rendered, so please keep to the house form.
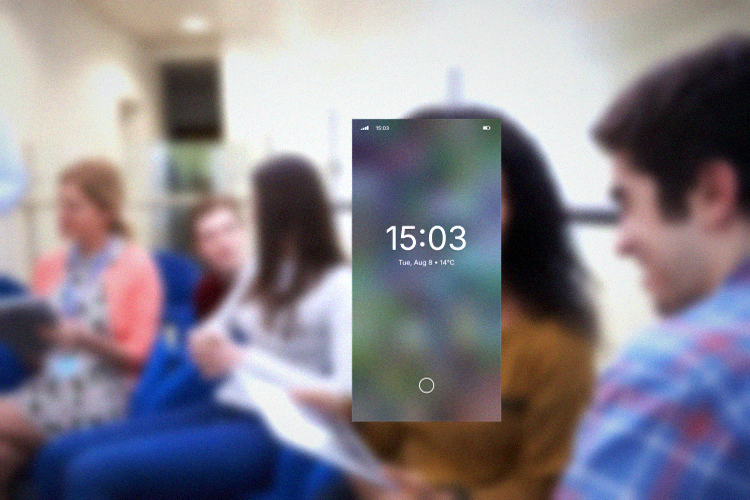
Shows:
15,03
